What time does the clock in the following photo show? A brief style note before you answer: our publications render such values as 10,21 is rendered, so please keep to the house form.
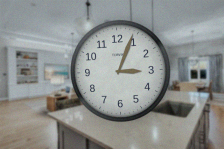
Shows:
3,04
